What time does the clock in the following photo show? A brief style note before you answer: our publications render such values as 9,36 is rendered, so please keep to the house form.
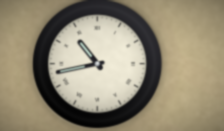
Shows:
10,43
